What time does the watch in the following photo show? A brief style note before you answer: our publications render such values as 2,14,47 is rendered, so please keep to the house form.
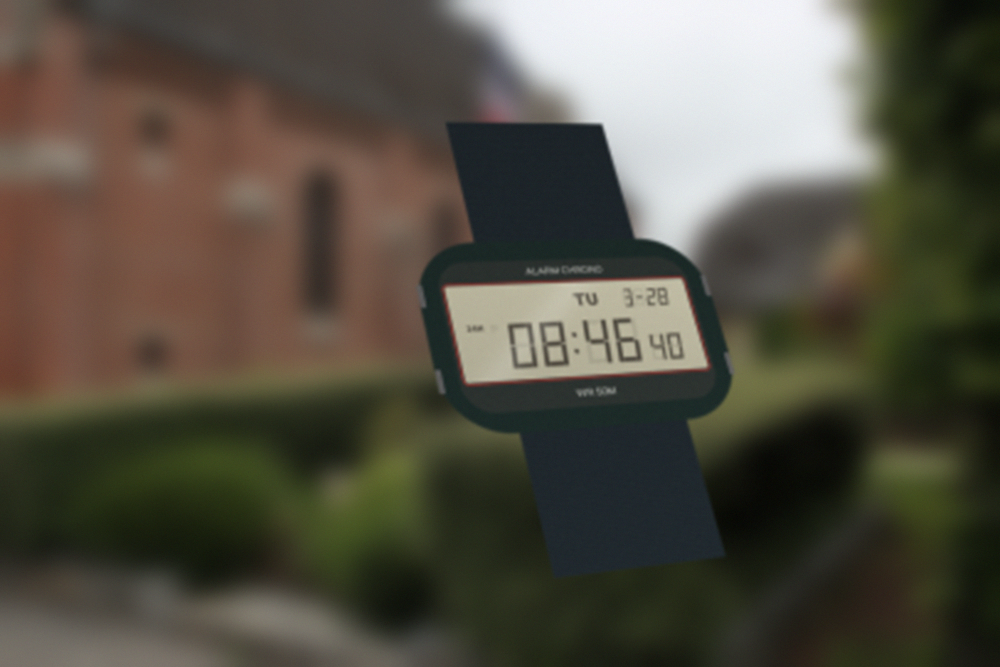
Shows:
8,46,40
